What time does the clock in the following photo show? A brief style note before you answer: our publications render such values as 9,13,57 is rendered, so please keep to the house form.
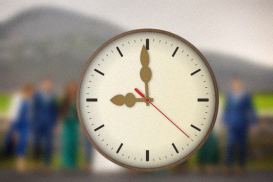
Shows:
8,59,22
